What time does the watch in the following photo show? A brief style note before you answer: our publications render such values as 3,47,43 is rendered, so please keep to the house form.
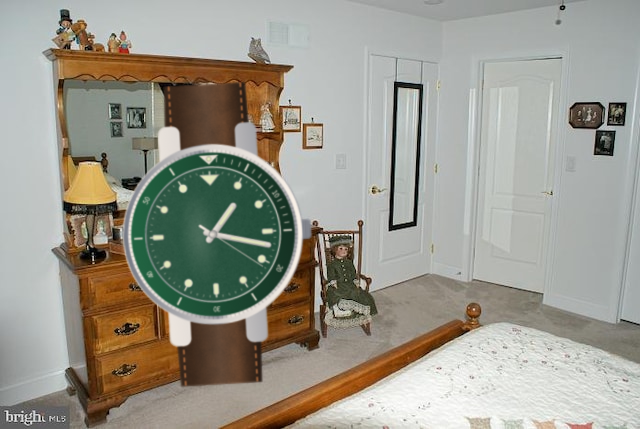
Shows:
1,17,21
